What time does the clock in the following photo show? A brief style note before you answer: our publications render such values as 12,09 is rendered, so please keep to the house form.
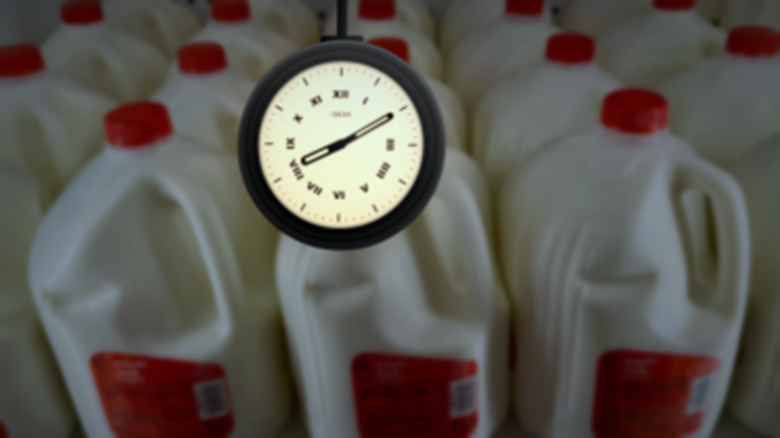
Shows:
8,10
